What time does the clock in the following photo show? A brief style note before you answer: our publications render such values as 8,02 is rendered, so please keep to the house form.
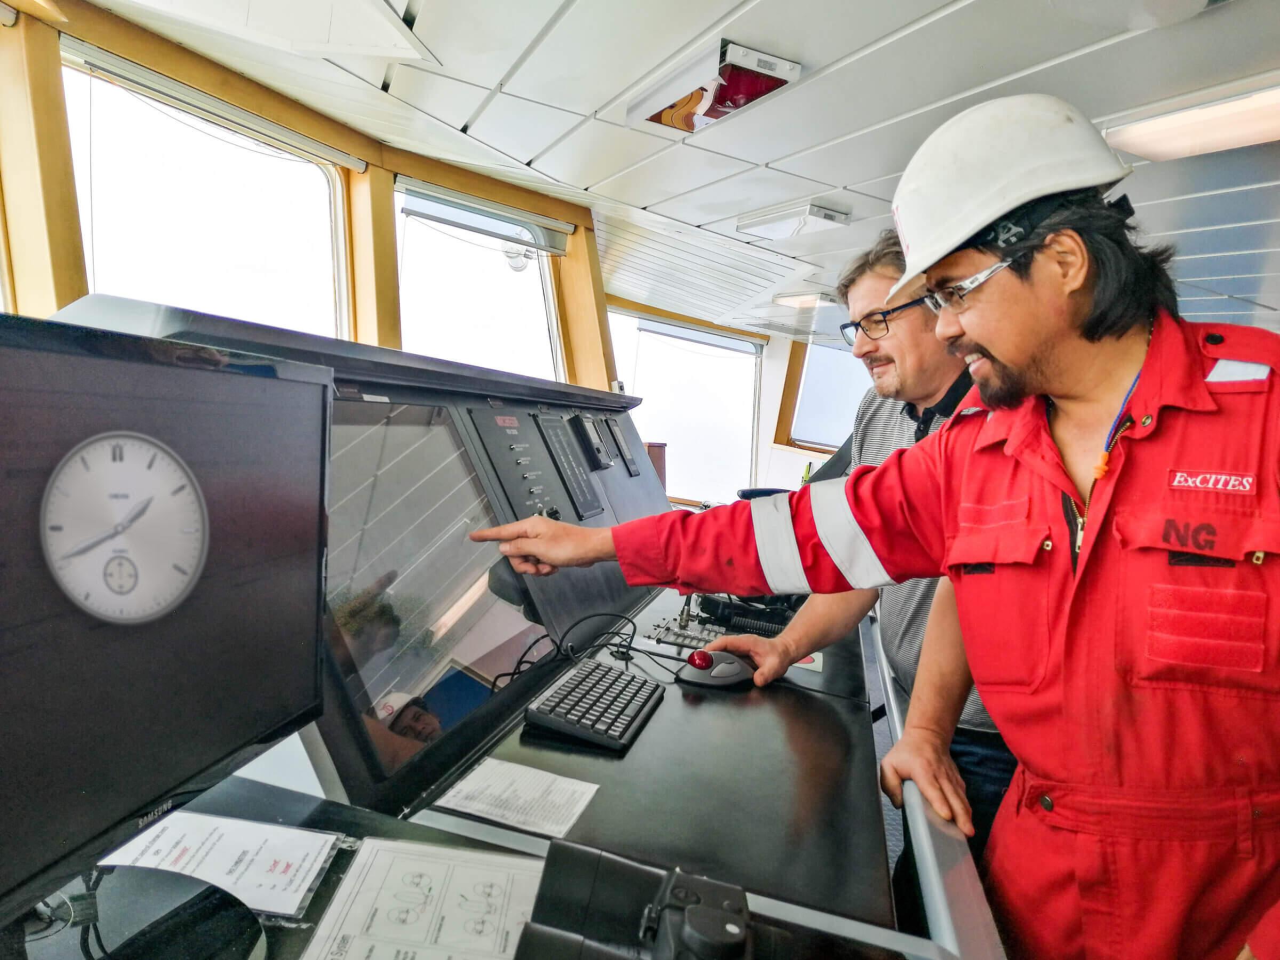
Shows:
1,41
